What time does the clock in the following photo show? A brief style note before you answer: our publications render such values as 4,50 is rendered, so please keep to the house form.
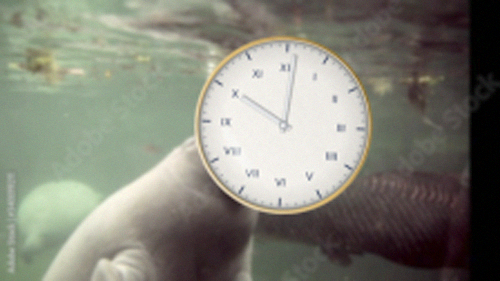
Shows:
10,01
